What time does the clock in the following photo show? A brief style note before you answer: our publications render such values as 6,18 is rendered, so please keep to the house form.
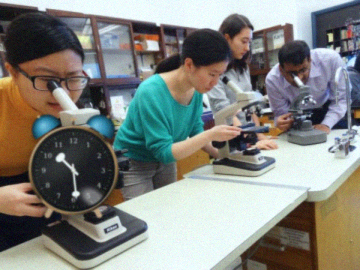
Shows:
10,29
